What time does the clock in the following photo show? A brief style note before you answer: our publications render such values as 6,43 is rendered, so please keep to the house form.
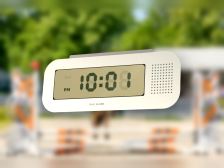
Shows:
10,01
